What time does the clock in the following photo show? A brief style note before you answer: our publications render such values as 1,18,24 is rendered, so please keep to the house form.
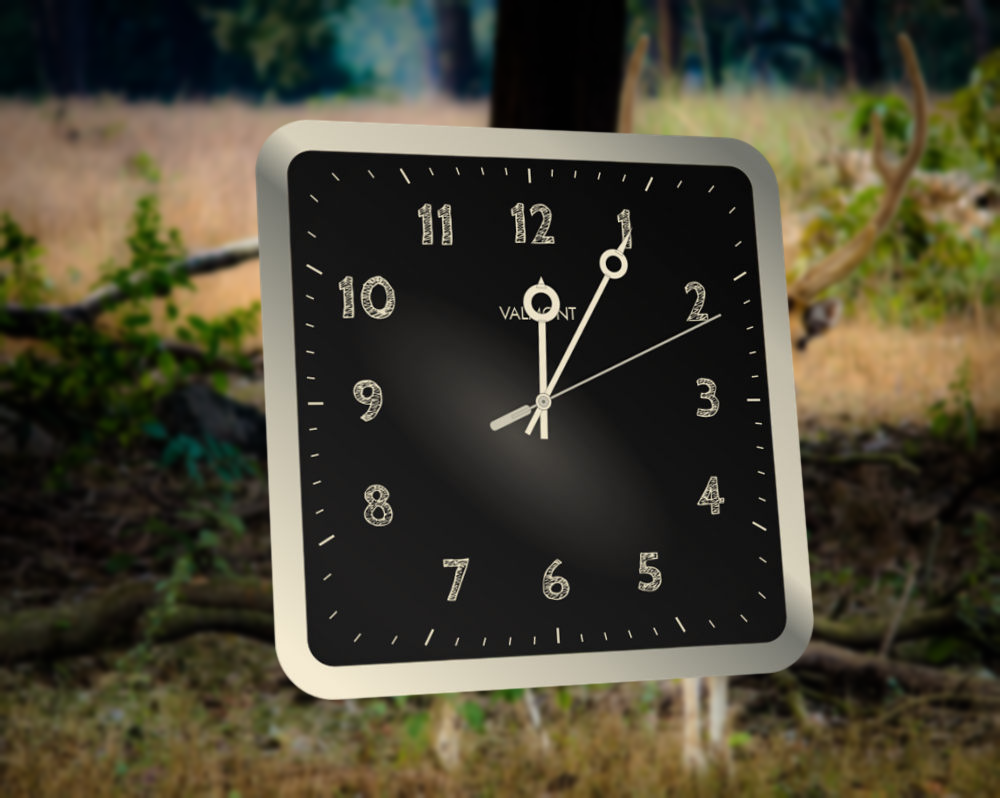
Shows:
12,05,11
